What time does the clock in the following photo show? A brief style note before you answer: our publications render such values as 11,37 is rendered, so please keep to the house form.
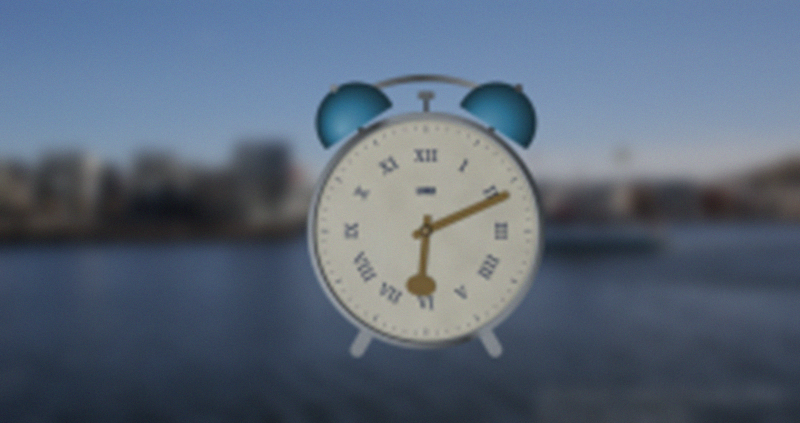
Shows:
6,11
